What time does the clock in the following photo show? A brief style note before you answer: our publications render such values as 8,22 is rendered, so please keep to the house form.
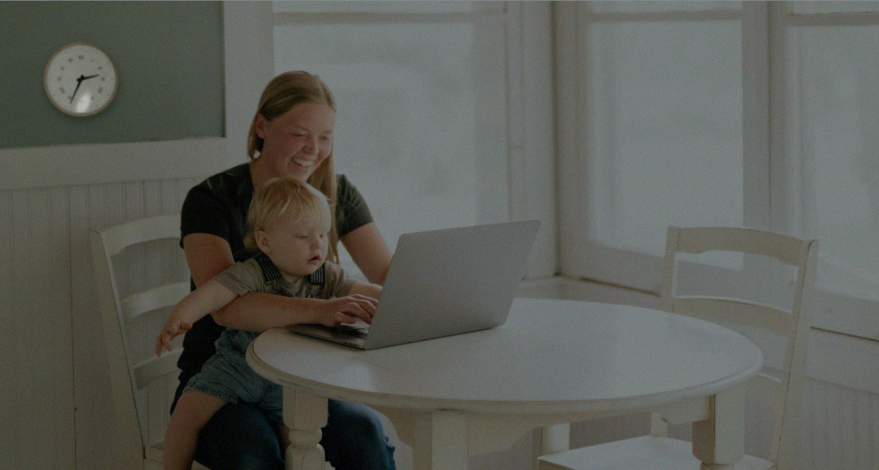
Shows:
2,34
